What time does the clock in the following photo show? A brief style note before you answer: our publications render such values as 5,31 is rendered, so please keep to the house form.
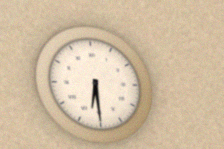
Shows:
6,30
